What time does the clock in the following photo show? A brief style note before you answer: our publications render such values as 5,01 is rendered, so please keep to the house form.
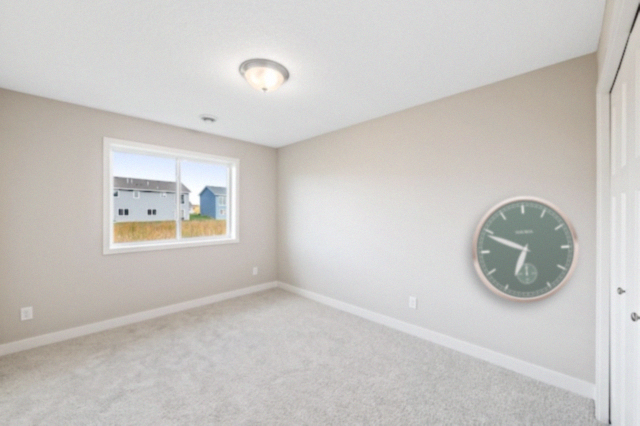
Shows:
6,49
